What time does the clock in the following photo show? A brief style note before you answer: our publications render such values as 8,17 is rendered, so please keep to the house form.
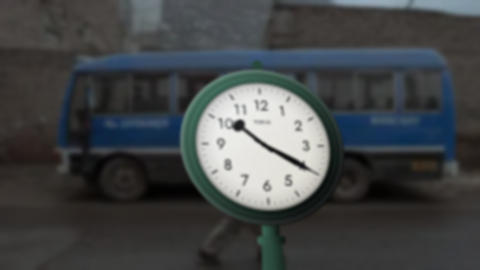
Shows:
10,20
